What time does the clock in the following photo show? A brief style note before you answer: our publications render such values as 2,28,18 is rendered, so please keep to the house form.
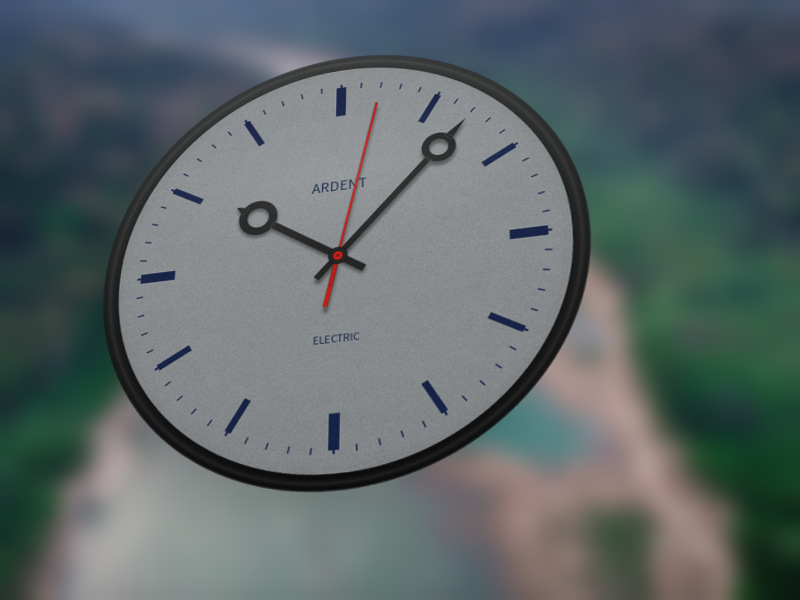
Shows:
10,07,02
